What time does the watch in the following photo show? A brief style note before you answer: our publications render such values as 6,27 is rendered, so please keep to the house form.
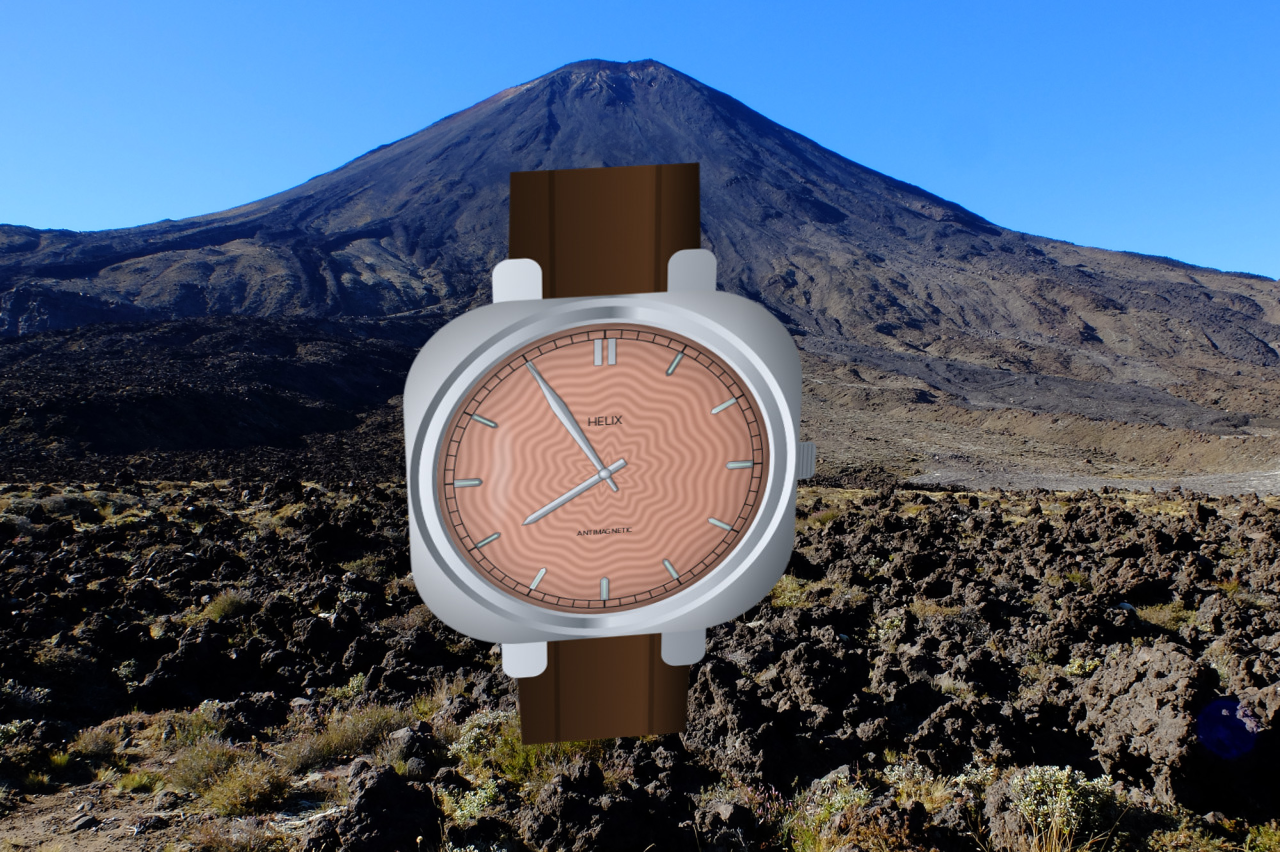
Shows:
7,55
